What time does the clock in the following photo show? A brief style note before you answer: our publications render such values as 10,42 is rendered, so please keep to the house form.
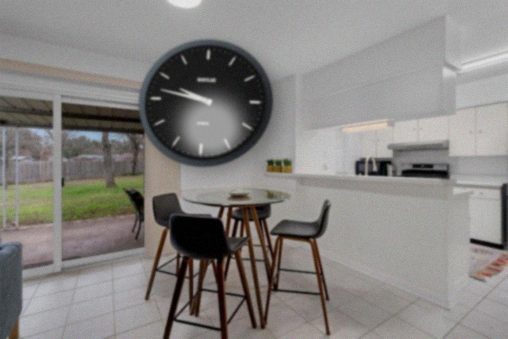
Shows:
9,47
